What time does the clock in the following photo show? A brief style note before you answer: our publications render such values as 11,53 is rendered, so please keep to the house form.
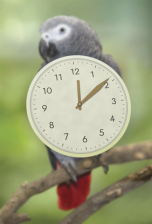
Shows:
12,09
